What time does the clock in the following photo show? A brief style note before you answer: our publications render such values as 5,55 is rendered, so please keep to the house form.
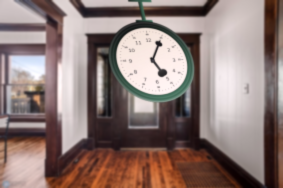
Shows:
5,05
